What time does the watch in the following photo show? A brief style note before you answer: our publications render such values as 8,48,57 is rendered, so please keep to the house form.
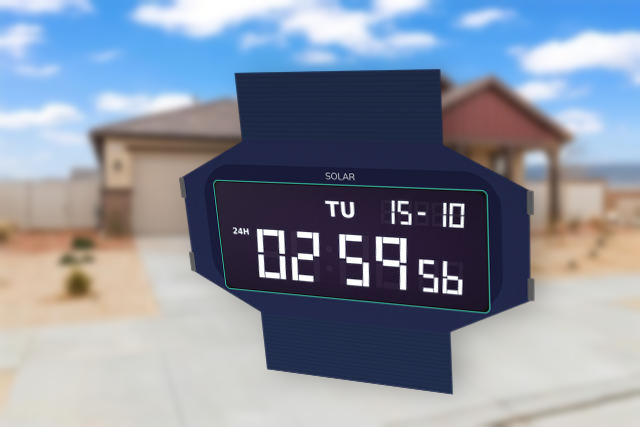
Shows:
2,59,56
